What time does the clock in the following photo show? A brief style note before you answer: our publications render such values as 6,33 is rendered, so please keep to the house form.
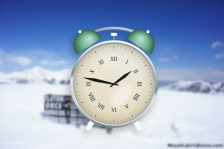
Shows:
1,47
